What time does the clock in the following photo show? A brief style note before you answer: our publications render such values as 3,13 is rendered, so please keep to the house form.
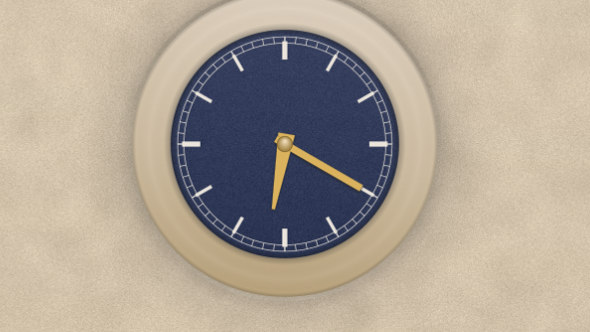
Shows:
6,20
